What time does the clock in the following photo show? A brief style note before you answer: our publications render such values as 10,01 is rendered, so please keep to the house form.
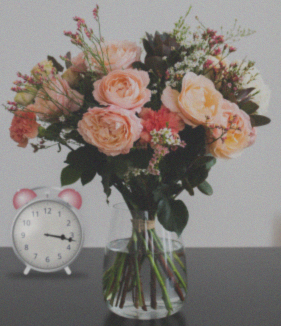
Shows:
3,17
